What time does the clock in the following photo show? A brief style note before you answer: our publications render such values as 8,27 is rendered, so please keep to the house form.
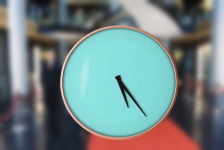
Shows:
5,24
